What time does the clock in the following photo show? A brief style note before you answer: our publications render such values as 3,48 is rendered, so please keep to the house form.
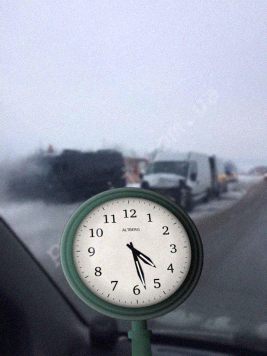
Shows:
4,28
